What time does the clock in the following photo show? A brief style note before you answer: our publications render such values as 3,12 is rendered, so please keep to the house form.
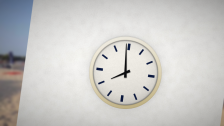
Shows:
7,59
